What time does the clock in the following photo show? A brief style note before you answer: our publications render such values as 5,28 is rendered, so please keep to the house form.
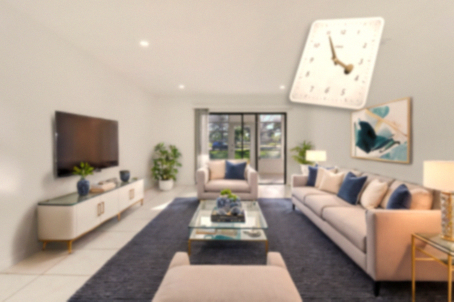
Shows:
3,55
